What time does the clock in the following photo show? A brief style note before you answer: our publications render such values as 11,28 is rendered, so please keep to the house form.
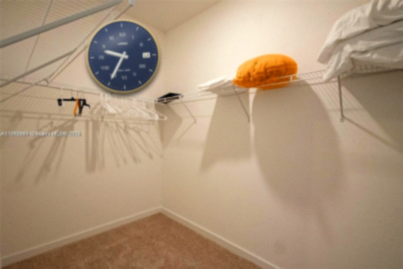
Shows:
9,35
